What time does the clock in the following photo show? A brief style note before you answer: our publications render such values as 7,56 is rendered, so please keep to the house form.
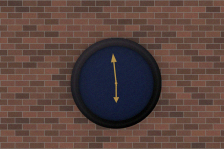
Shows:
5,59
